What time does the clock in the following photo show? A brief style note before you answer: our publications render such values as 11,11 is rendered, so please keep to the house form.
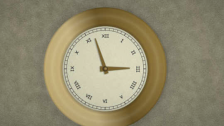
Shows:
2,57
